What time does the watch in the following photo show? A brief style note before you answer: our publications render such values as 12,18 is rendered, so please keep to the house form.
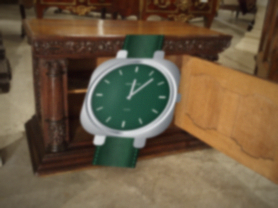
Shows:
12,07
